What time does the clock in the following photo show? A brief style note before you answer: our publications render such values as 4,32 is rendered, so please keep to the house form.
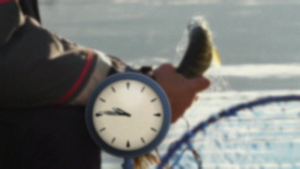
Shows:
9,46
